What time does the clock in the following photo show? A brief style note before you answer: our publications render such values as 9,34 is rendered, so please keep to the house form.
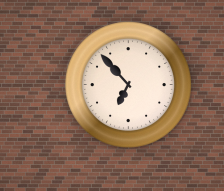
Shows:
6,53
